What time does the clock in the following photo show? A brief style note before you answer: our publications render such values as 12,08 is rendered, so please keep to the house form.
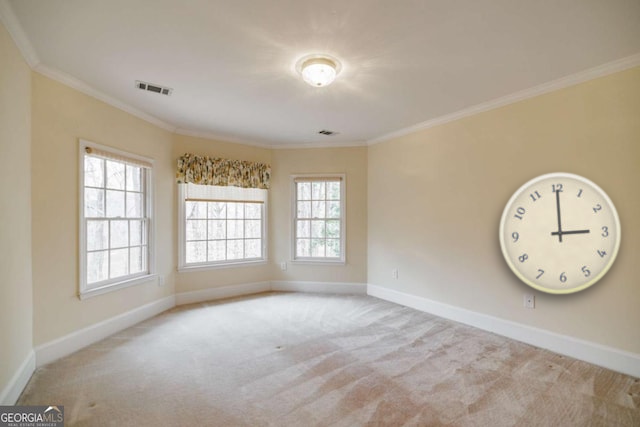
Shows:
3,00
